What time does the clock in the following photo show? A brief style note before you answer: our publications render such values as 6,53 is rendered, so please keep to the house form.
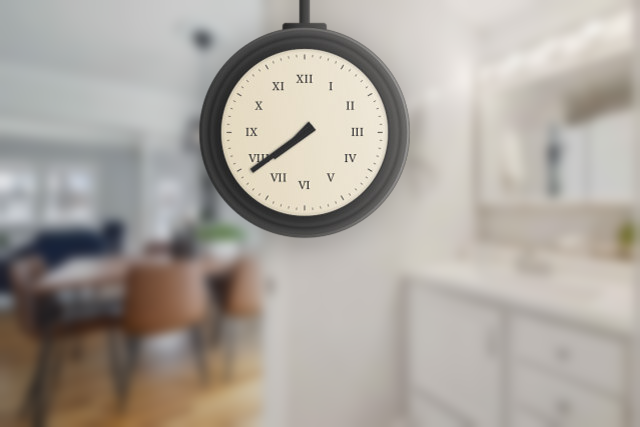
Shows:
7,39
